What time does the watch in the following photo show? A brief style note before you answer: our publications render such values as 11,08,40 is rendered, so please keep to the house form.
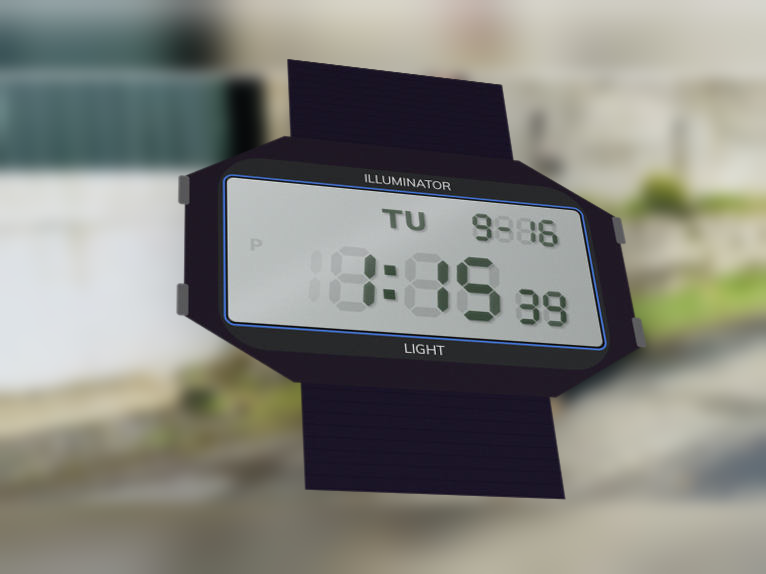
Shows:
1,15,39
